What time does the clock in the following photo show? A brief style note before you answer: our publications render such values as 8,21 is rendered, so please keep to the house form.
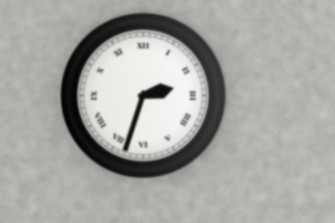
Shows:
2,33
